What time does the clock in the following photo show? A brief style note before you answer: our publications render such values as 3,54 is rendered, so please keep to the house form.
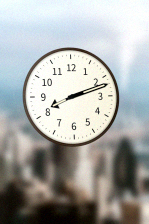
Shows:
8,12
